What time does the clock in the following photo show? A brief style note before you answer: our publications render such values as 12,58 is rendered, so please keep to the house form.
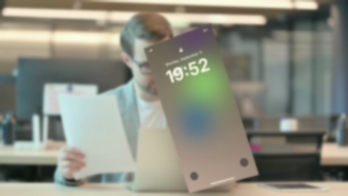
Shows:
19,52
